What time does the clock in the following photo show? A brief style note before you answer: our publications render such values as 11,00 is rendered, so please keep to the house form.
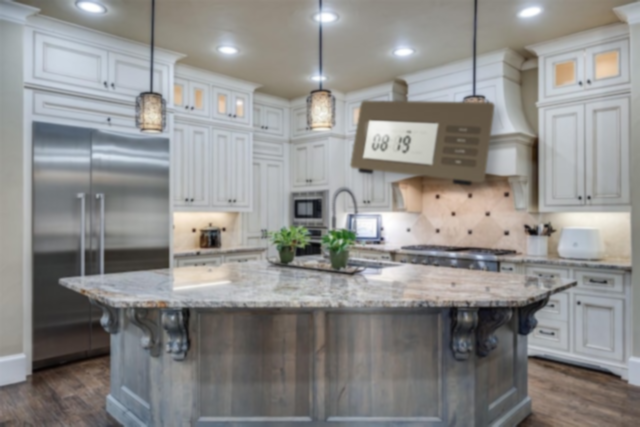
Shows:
8,19
